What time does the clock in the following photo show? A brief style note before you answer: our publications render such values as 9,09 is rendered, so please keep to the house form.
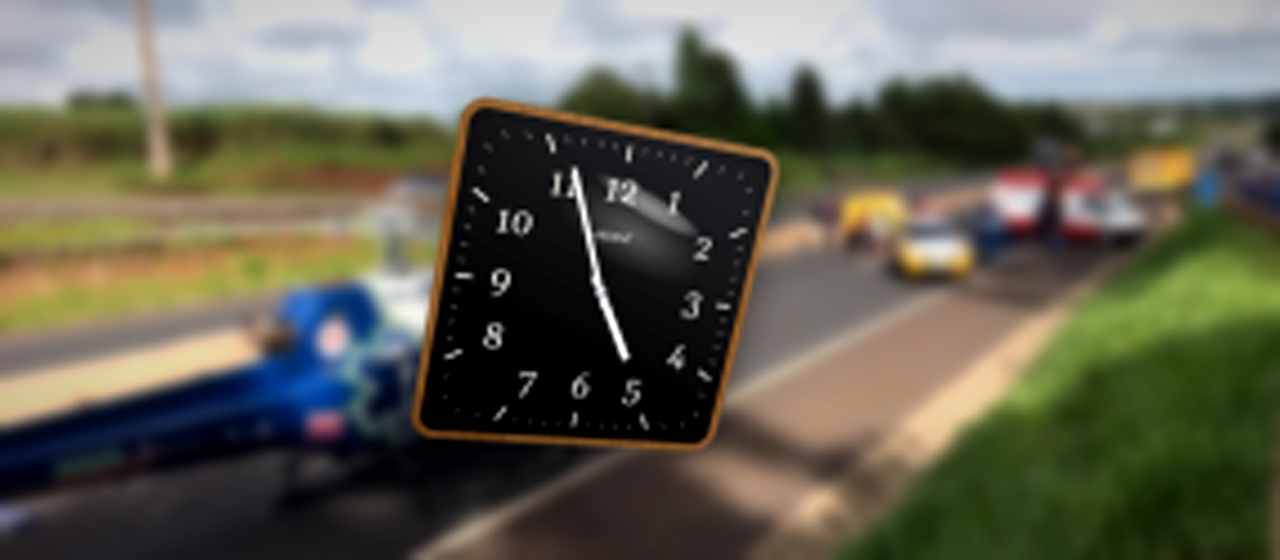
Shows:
4,56
